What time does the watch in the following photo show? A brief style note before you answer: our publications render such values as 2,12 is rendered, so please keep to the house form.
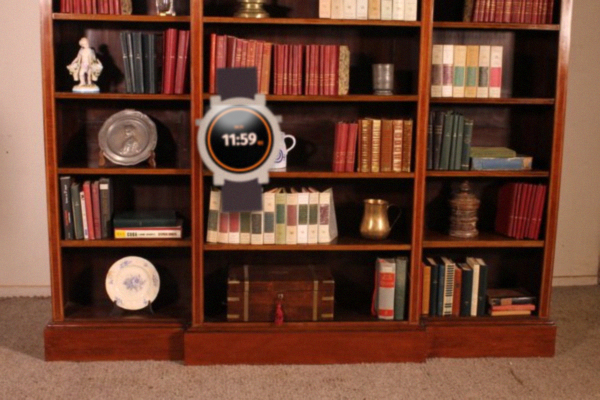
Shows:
11,59
